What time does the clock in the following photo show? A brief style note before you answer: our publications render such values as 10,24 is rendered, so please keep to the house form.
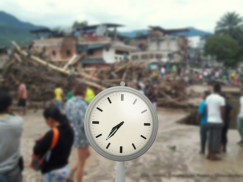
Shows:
7,37
